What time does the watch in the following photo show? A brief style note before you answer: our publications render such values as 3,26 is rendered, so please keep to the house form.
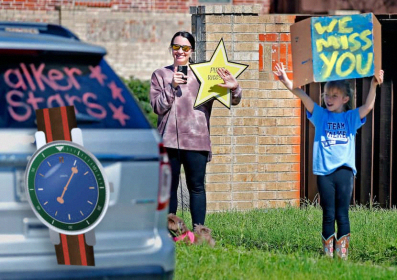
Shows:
7,06
